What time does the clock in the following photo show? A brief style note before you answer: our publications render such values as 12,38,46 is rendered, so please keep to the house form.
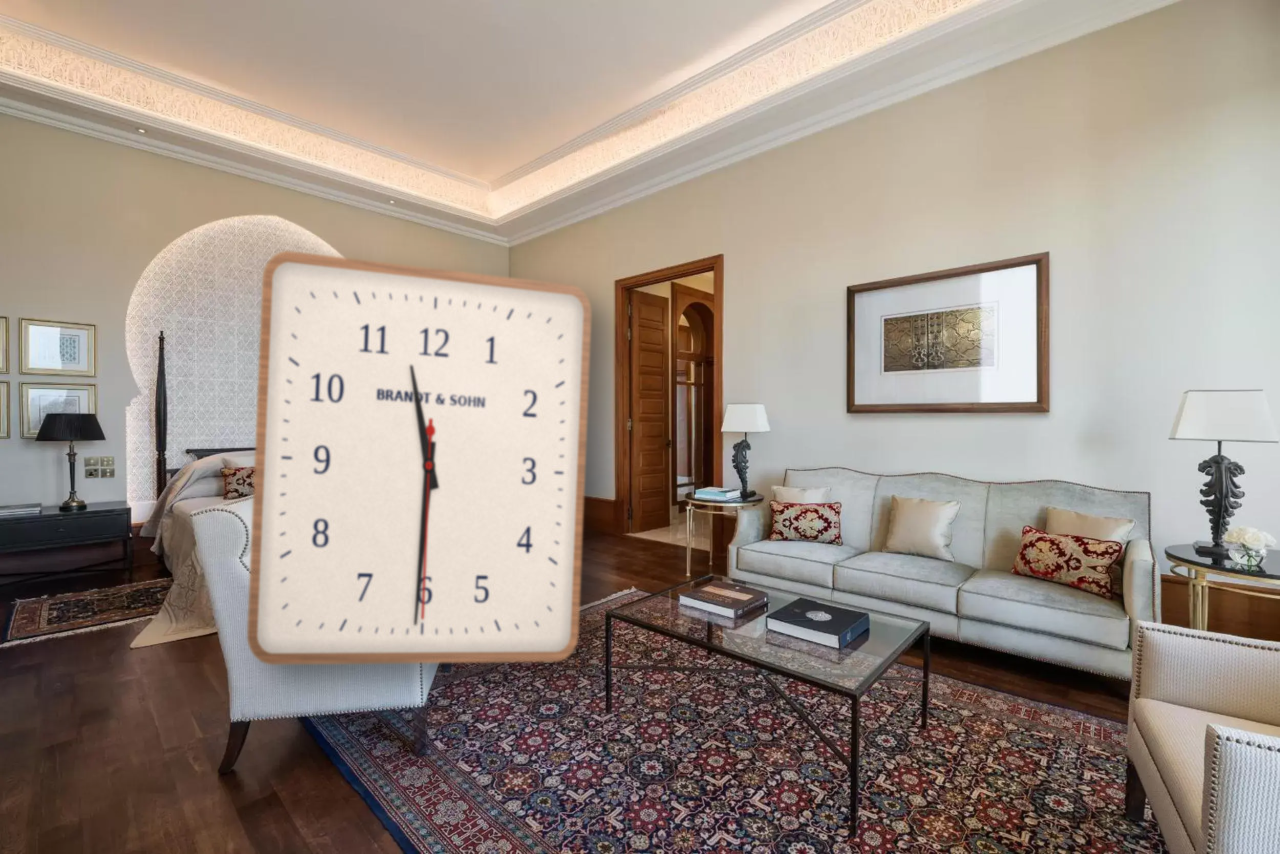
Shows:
11,30,30
